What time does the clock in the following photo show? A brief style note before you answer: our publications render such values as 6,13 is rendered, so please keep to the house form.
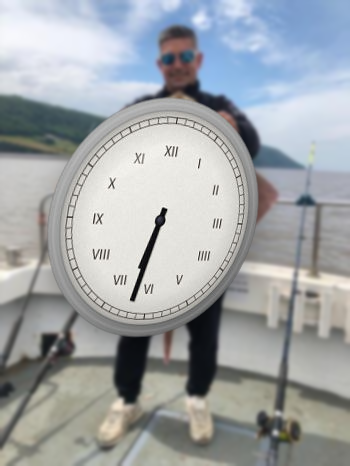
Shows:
6,32
